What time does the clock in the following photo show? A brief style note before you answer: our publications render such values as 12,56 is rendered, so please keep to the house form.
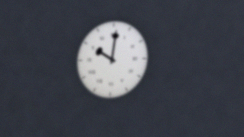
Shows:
10,01
